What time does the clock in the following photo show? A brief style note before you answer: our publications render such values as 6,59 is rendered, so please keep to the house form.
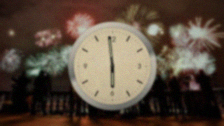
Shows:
5,59
